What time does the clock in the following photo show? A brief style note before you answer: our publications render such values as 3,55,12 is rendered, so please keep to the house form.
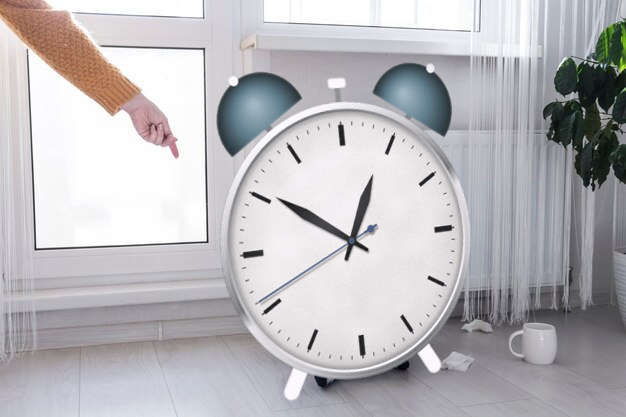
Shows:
12,50,41
